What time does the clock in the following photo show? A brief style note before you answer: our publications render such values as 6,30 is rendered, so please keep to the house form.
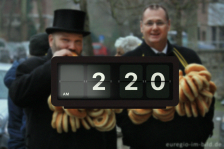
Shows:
2,20
